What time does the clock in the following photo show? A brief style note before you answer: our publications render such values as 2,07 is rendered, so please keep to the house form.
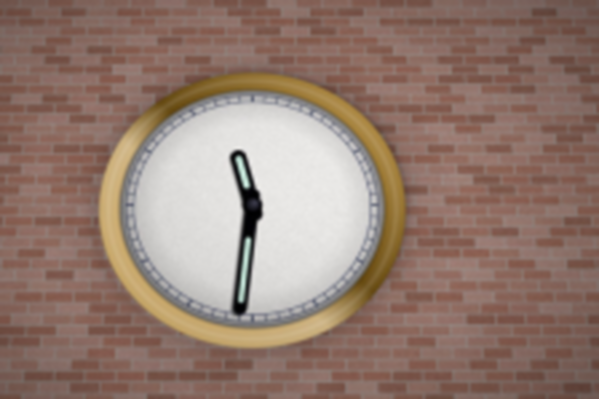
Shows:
11,31
